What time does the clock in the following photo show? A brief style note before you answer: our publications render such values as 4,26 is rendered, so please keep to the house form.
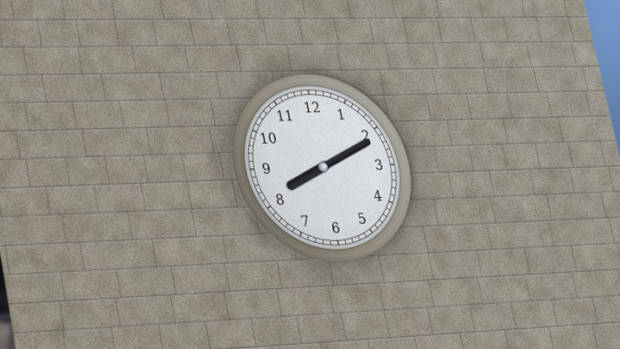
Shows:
8,11
